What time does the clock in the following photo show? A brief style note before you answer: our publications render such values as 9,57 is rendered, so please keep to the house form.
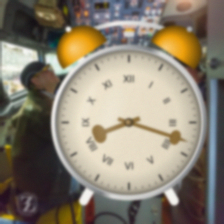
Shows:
8,18
